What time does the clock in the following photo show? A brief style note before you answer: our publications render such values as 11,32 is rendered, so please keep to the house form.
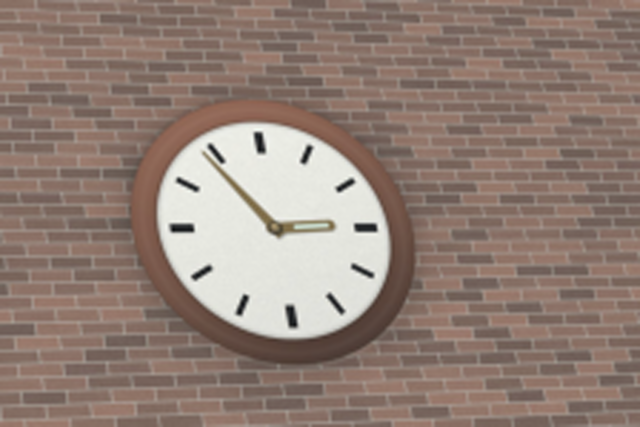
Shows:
2,54
